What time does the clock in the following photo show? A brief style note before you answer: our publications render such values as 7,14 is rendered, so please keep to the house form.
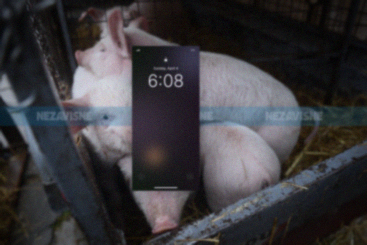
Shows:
6,08
